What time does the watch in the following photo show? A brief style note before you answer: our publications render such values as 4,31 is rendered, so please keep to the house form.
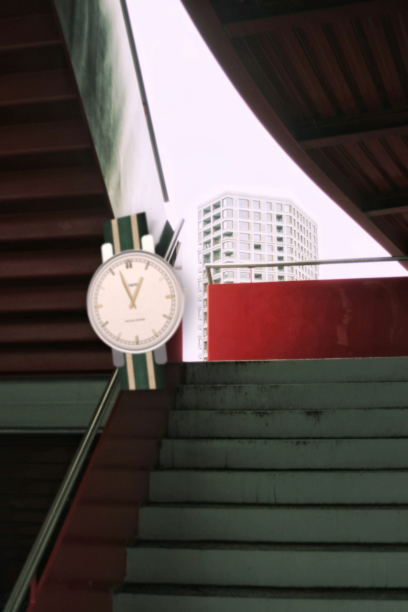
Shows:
12,57
